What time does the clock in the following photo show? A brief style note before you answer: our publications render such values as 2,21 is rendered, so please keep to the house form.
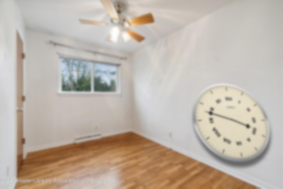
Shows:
3,48
